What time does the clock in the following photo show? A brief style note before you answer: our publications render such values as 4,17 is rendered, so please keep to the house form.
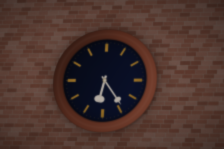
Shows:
6,24
